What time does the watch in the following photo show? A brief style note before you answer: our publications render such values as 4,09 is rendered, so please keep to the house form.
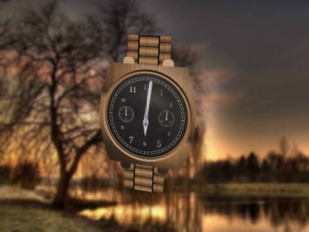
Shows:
6,01
